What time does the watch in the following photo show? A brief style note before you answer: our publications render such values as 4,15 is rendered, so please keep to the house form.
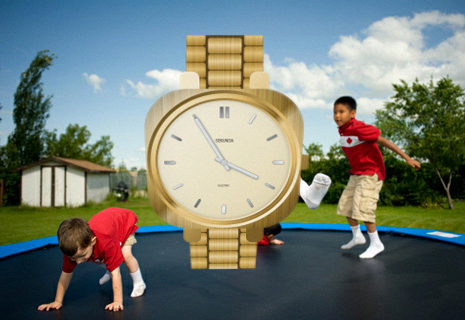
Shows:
3,55
